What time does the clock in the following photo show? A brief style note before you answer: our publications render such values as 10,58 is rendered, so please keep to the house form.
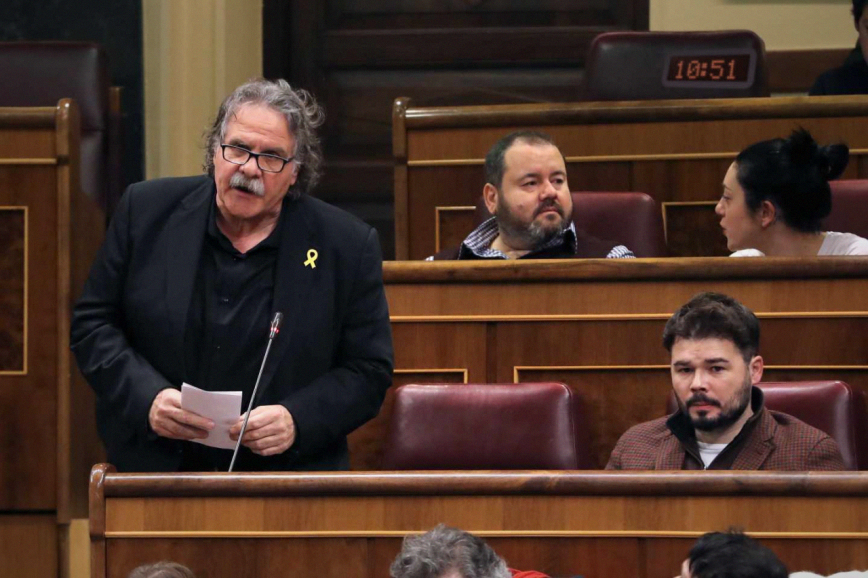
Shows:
10,51
